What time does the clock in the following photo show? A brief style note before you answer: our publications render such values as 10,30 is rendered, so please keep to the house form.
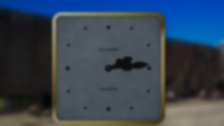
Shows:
2,14
